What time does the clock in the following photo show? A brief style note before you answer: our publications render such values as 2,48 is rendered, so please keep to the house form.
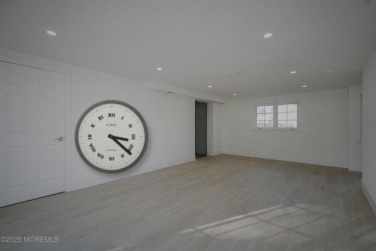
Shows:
3,22
